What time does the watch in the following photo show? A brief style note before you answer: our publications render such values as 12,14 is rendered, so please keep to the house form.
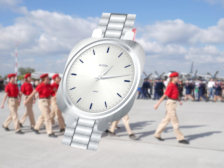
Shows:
1,13
